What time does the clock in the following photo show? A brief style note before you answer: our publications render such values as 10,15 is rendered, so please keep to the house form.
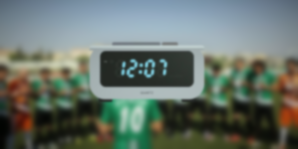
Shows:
12,07
